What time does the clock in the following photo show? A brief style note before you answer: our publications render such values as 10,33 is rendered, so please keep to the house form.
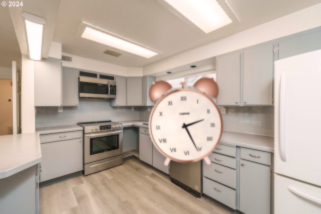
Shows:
2,26
